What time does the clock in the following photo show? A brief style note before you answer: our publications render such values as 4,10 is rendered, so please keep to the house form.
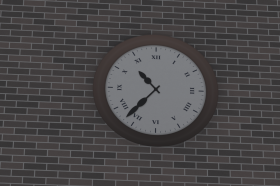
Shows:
10,37
